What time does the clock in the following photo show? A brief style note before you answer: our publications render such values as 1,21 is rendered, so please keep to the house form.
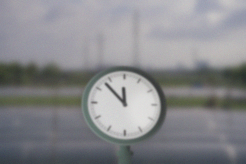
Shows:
11,53
